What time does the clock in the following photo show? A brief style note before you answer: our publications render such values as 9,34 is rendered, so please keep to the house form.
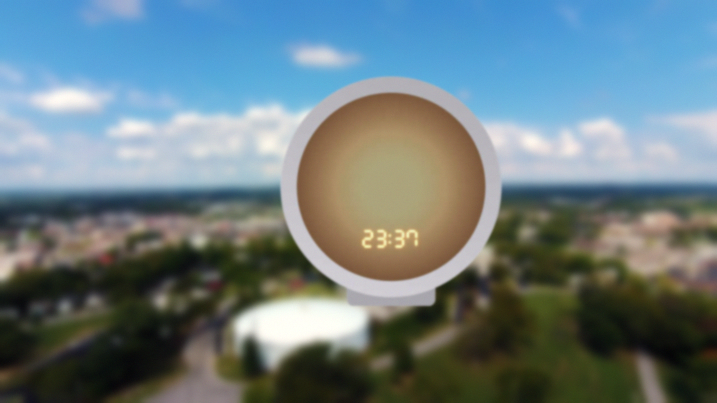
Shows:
23,37
